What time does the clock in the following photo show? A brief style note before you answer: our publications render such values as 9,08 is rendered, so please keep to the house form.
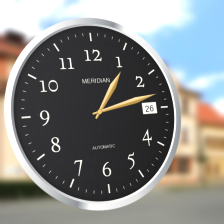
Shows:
1,13
